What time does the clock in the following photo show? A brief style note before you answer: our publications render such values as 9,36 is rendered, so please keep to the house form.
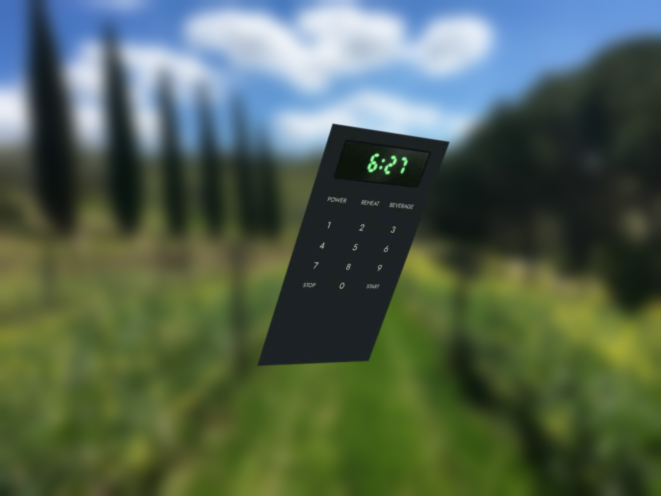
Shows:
6,27
